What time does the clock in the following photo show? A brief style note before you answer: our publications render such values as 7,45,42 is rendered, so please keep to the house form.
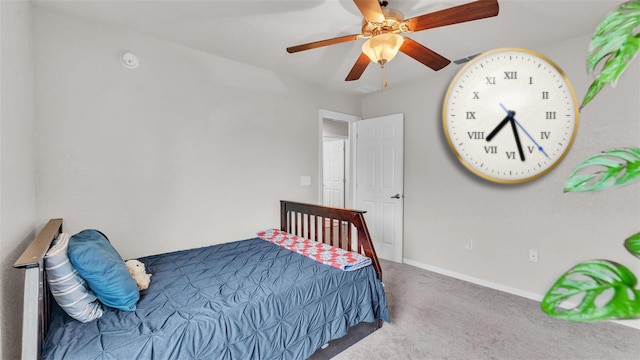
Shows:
7,27,23
